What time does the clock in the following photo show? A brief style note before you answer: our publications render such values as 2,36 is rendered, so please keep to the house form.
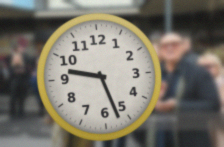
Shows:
9,27
